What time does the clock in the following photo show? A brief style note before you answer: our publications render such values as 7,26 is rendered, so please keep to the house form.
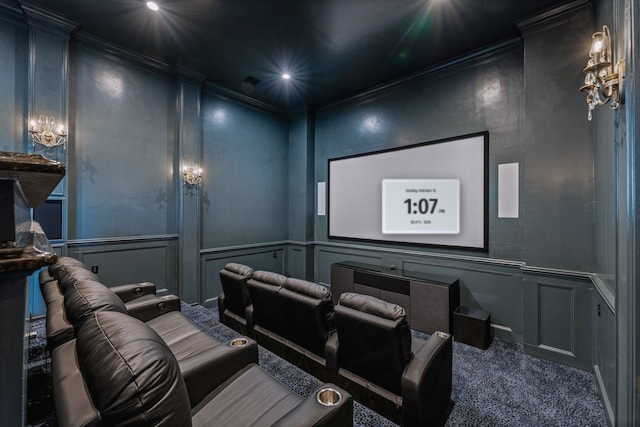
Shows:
1,07
